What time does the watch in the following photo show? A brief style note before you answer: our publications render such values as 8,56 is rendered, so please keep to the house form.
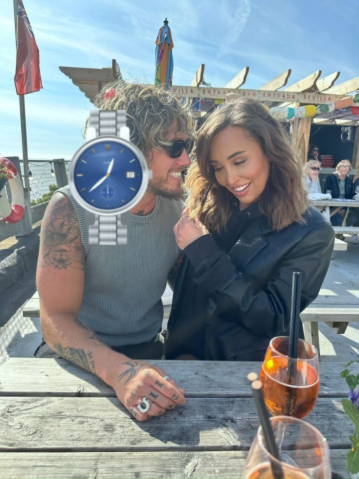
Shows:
12,38
